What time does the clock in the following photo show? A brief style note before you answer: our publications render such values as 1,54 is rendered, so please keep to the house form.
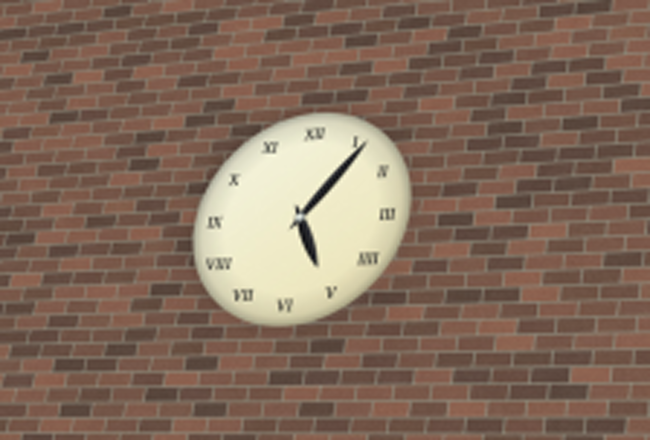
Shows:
5,06
